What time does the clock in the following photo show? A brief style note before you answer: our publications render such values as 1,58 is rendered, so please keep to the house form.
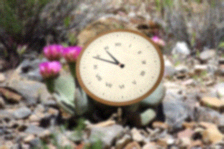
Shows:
10,49
